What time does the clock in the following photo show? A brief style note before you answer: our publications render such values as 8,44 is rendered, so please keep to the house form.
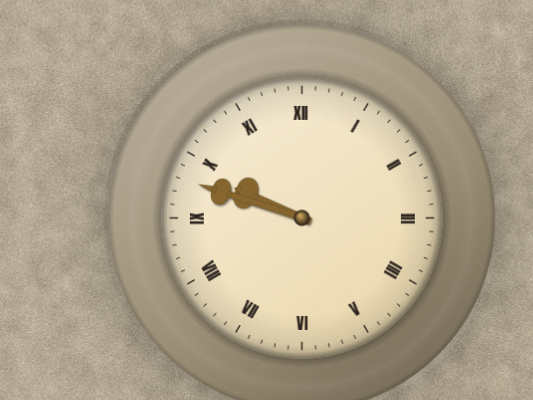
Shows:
9,48
